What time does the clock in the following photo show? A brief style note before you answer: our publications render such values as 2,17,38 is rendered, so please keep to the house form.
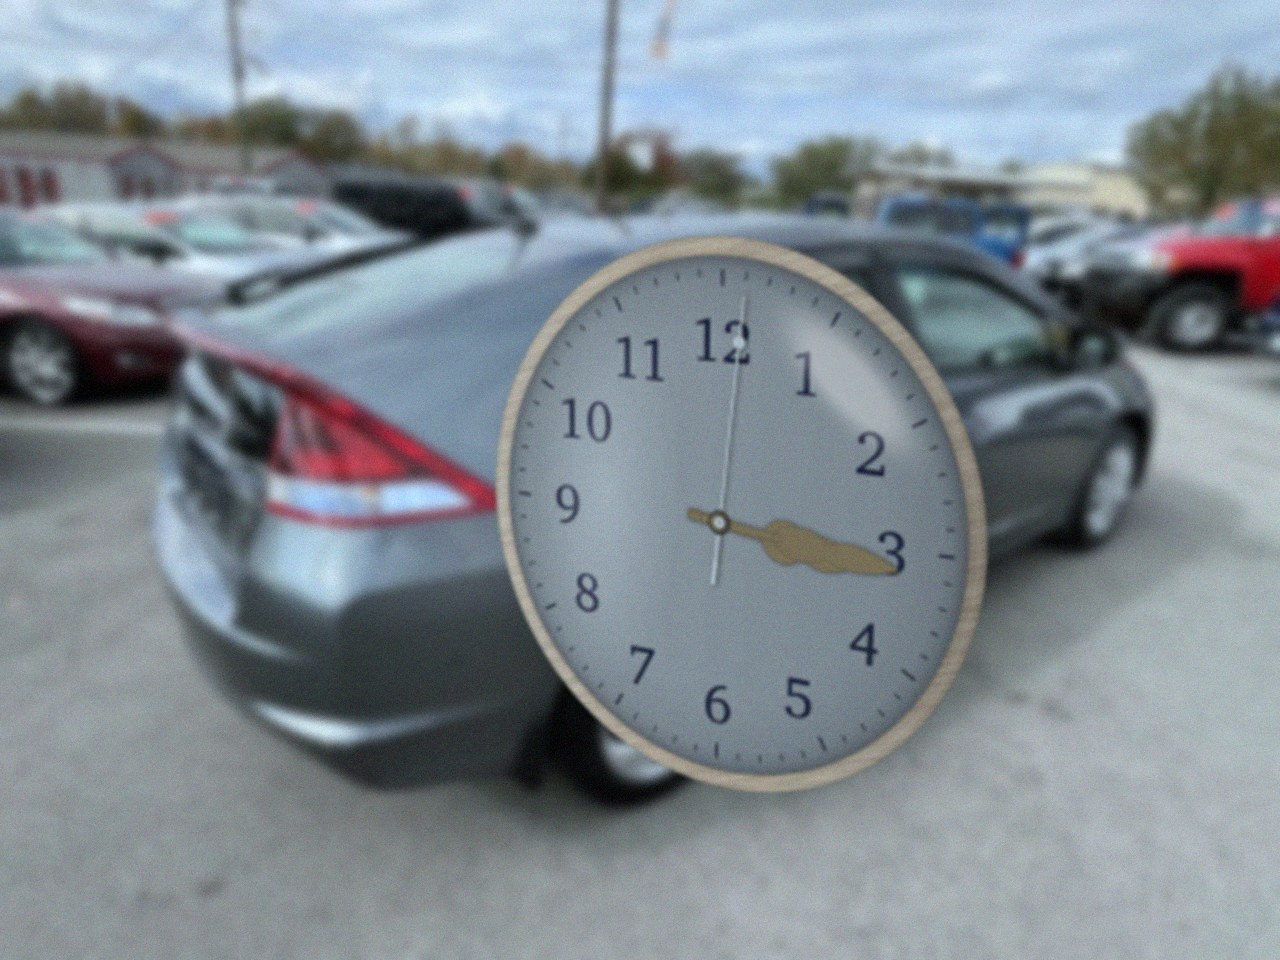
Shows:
3,16,01
